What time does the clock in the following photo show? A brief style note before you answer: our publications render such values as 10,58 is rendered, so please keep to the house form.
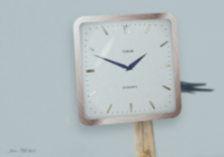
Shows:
1,49
